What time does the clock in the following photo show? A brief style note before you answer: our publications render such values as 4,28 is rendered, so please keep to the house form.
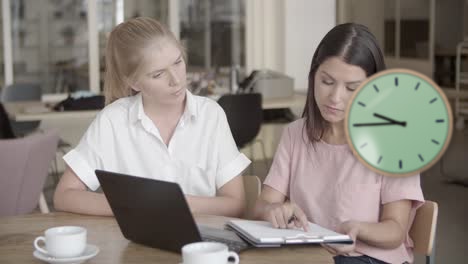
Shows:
9,45
